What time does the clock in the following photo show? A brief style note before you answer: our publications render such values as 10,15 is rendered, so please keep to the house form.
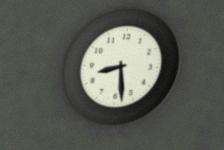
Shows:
8,28
